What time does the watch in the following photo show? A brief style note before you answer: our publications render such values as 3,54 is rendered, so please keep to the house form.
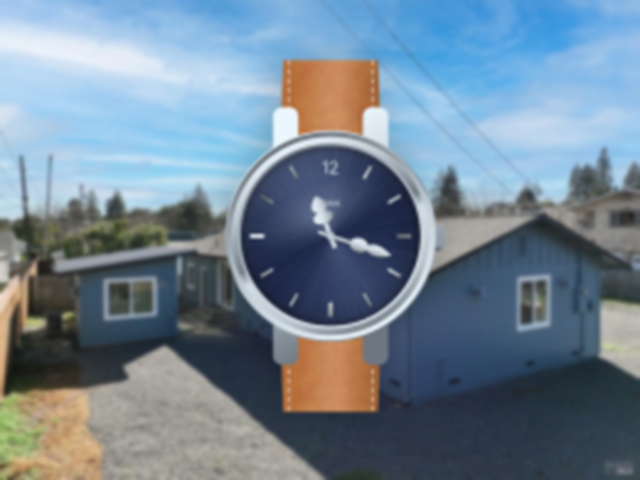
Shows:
11,18
